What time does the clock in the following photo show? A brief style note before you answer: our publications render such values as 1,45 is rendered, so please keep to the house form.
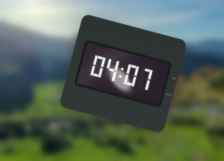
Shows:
4,07
